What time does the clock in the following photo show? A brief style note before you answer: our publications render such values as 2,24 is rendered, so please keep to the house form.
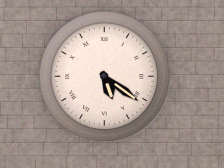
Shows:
5,21
